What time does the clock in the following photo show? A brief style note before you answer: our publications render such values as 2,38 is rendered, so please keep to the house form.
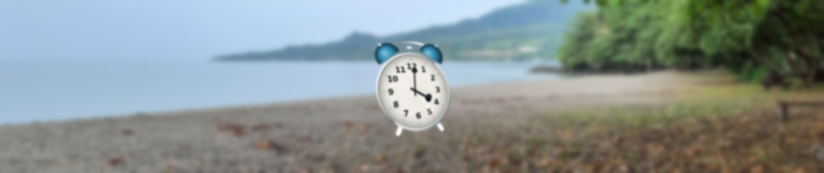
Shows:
4,01
